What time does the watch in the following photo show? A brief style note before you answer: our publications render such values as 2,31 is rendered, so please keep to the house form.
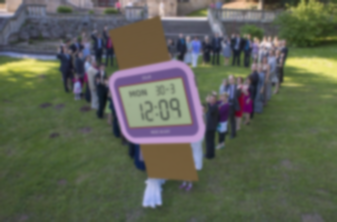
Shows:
12,09
